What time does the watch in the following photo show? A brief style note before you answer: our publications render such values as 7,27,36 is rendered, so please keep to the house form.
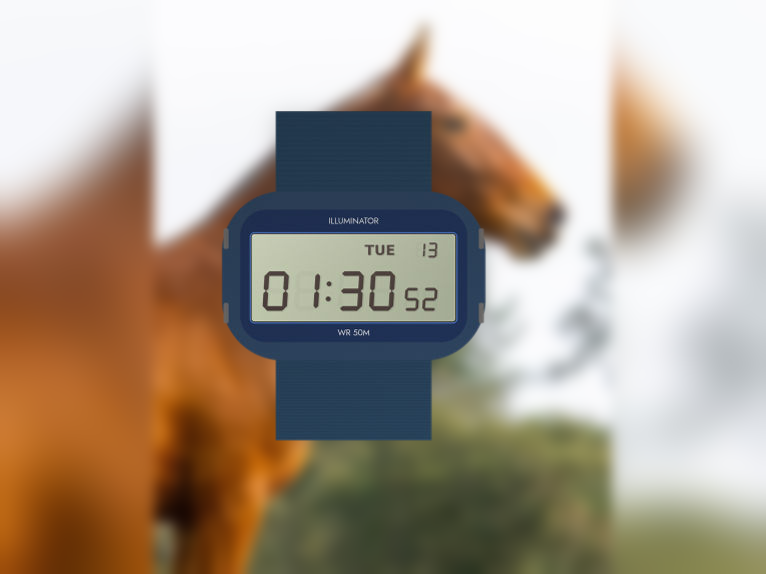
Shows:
1,30,52
